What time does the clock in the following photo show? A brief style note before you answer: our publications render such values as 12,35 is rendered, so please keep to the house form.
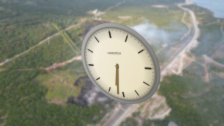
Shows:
6,32
